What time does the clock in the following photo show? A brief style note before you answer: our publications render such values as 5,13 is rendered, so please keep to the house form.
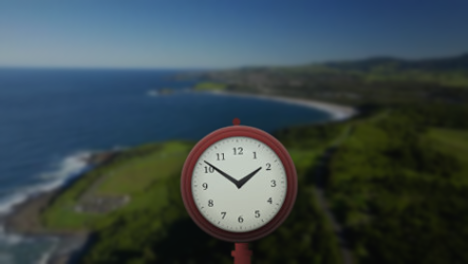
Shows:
1,51
